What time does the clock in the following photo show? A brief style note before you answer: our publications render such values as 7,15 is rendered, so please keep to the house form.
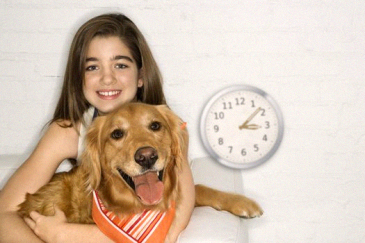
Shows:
3,08
